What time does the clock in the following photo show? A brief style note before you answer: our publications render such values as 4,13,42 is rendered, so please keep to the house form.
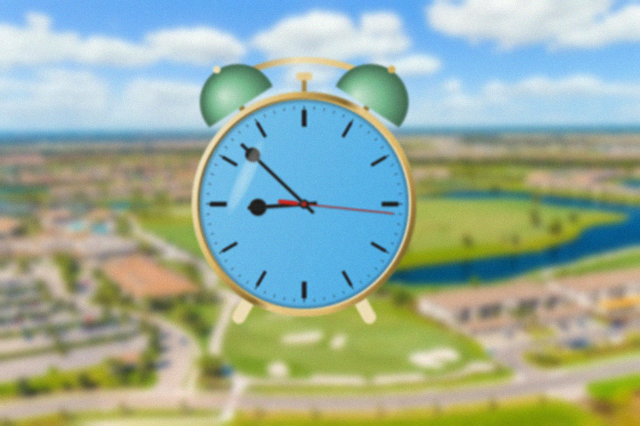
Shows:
8,52,16
